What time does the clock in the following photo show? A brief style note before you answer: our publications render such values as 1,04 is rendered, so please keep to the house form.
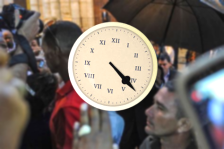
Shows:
4,22
